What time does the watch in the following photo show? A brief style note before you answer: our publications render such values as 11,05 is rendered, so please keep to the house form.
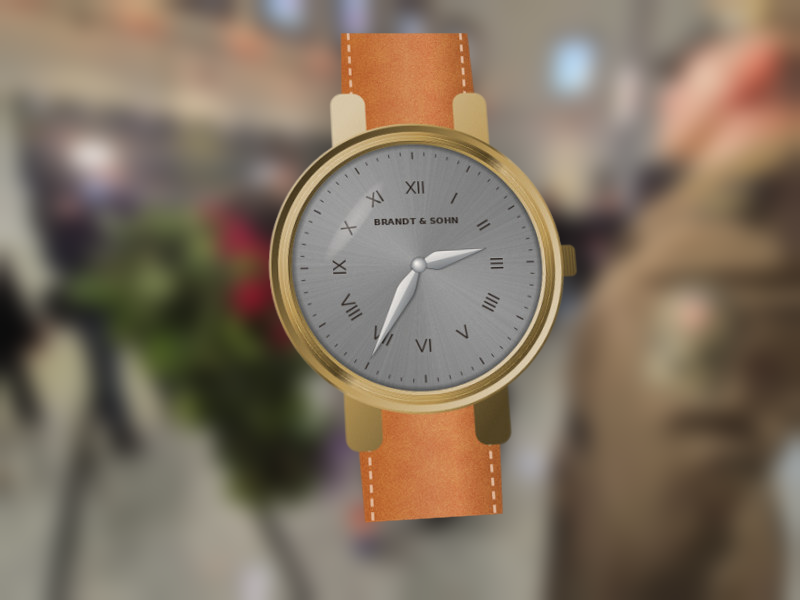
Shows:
2,35
